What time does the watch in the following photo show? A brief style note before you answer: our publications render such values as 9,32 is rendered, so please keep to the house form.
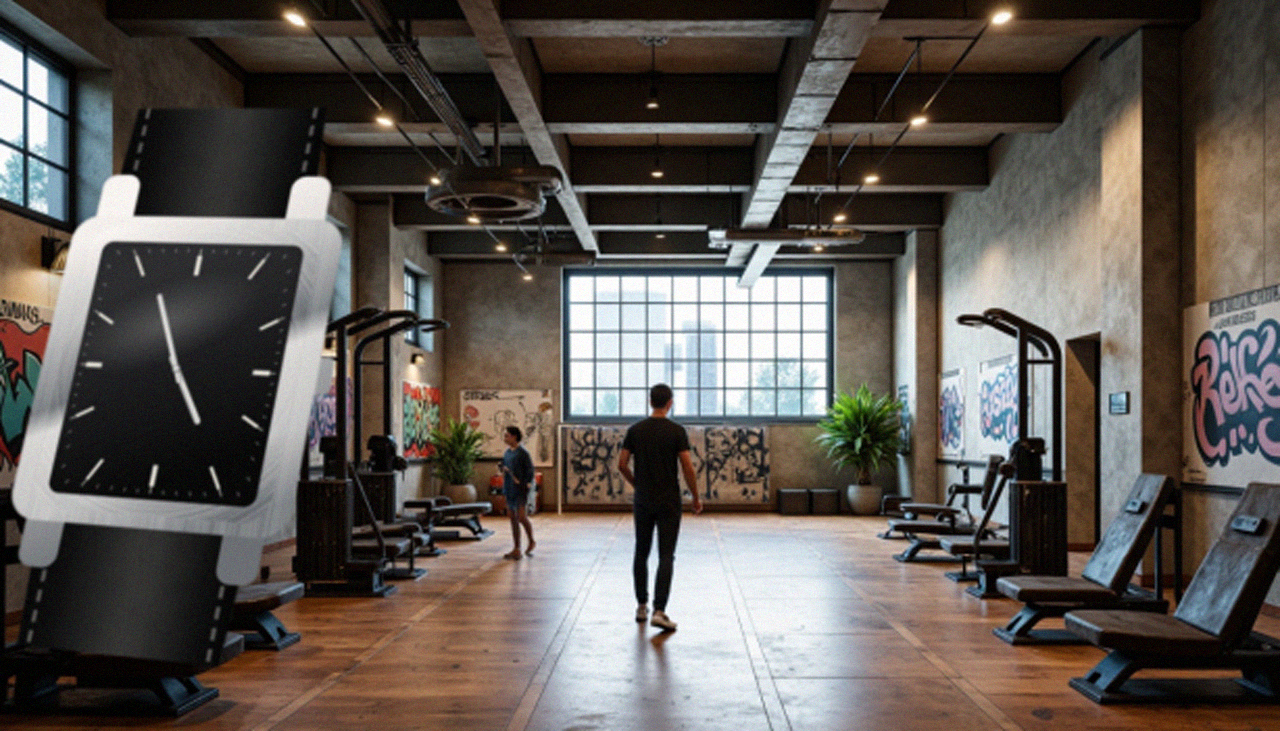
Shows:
4,56
